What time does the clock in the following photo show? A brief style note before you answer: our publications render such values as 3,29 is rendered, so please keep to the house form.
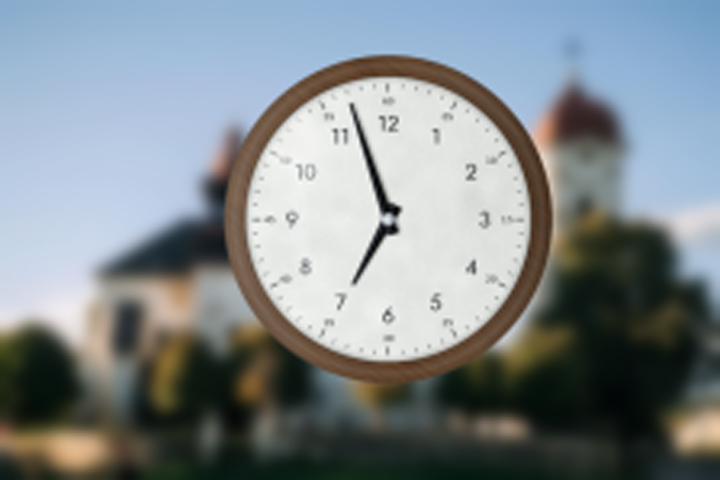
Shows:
6,57
